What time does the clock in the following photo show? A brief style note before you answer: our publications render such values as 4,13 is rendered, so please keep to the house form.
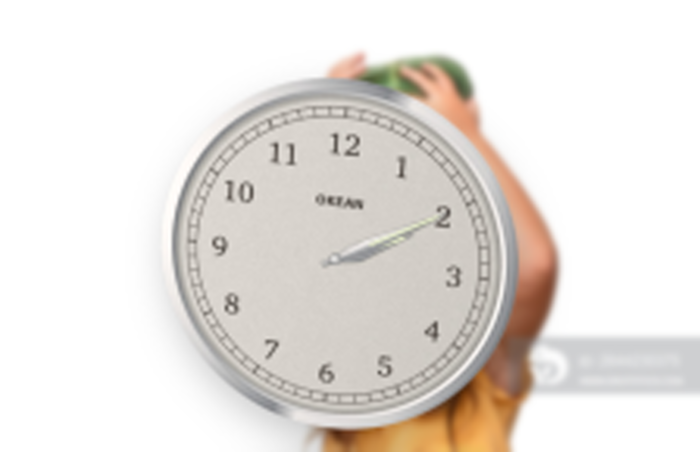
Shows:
2,10
